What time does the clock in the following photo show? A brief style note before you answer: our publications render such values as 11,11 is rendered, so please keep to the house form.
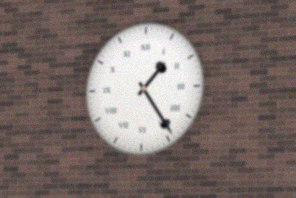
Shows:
1,24
